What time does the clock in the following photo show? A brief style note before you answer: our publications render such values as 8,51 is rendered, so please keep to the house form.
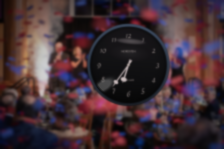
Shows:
6,36
